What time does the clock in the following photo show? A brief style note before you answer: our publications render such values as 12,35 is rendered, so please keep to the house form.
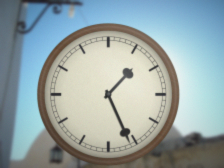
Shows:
1,26
